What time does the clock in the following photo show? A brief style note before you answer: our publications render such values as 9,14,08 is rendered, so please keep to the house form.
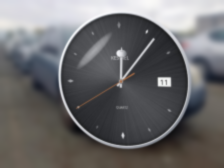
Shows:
12,06,40
